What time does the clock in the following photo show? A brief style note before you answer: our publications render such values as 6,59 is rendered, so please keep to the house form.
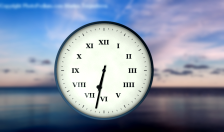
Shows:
6,32
